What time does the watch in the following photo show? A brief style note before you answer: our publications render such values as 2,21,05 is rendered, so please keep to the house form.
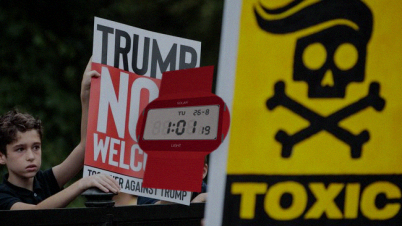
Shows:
1,01,19
